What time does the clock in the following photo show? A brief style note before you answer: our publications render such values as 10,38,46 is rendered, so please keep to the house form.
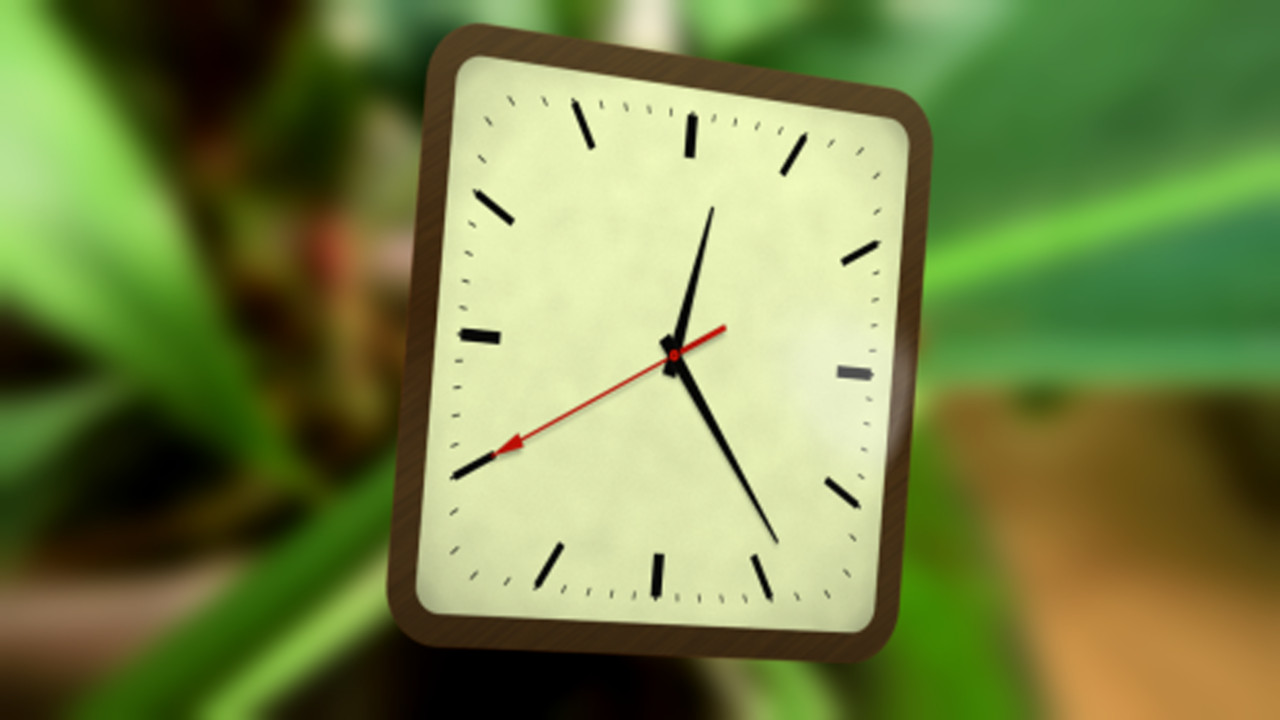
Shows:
12,23,40
